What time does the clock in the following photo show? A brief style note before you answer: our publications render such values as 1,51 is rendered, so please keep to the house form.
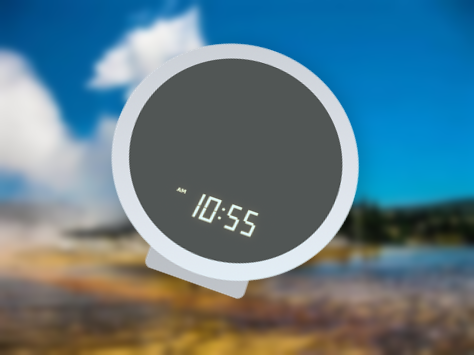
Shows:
10,55
